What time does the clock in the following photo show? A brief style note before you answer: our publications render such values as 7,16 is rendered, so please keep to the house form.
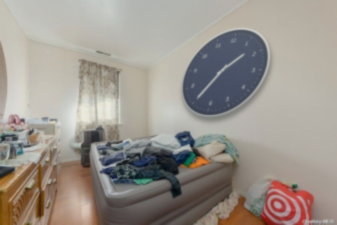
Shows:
1,35
